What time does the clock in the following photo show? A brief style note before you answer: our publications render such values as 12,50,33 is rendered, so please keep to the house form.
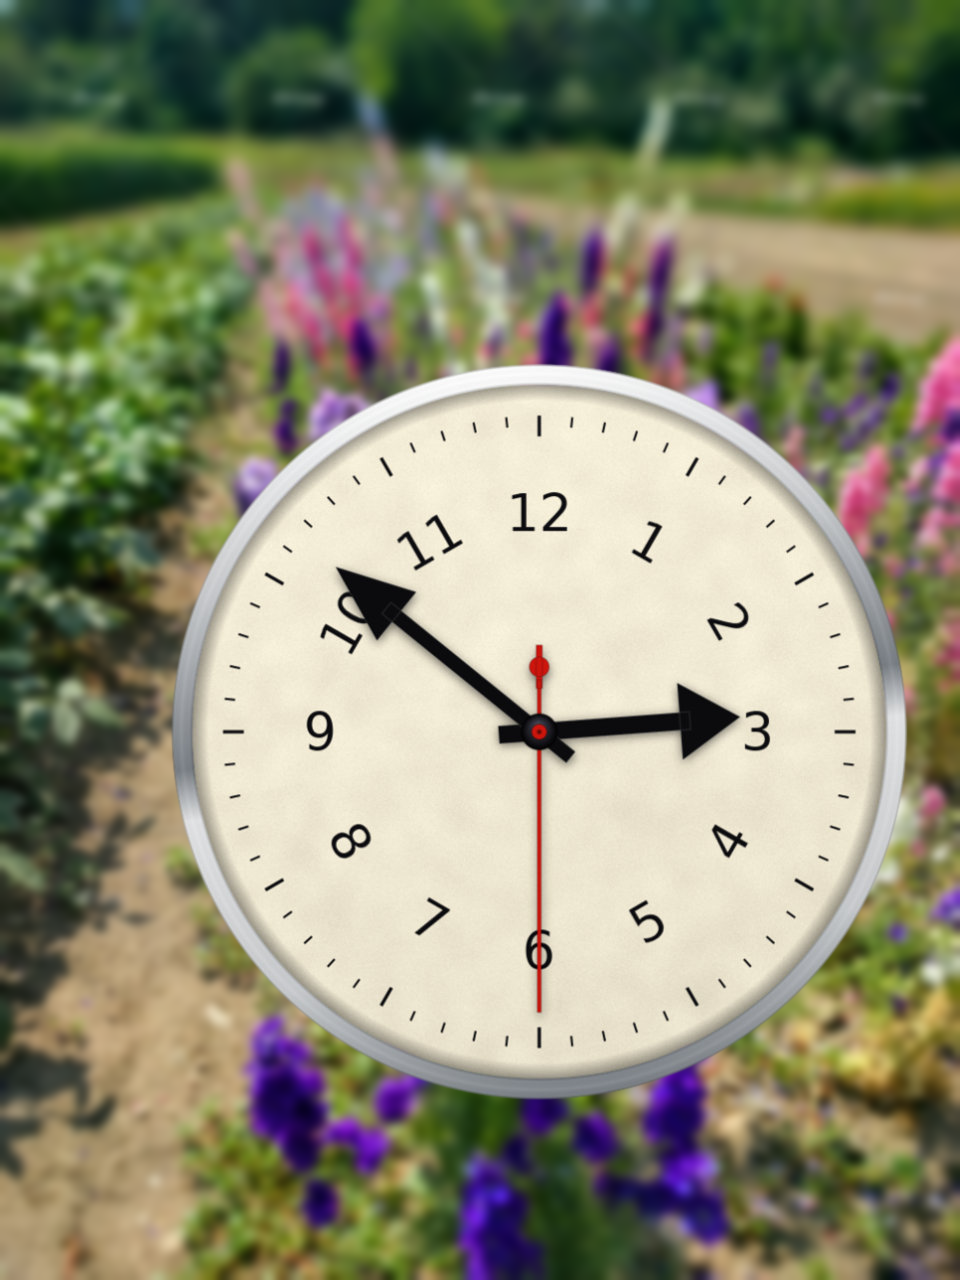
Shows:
2,51,30
